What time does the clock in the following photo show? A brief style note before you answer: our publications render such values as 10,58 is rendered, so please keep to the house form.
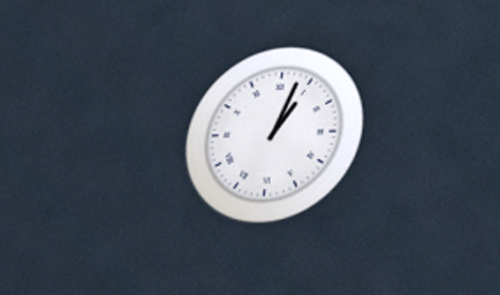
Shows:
1,03
